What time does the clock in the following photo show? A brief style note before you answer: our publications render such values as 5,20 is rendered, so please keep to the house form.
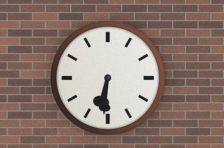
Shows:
6,31
